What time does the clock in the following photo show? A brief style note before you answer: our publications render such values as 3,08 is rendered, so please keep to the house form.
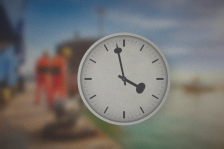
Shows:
3,58
